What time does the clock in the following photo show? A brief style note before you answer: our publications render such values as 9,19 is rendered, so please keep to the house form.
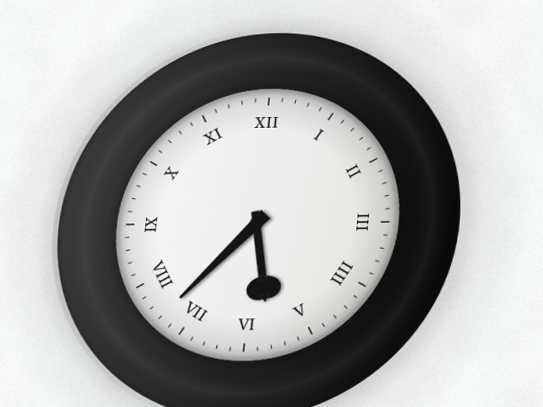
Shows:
5,37
